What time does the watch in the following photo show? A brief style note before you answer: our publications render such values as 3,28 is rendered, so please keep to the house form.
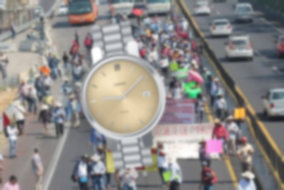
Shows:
9,09
